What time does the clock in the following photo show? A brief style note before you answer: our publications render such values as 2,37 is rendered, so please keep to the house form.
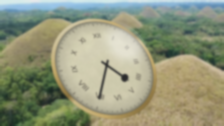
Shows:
4,35
